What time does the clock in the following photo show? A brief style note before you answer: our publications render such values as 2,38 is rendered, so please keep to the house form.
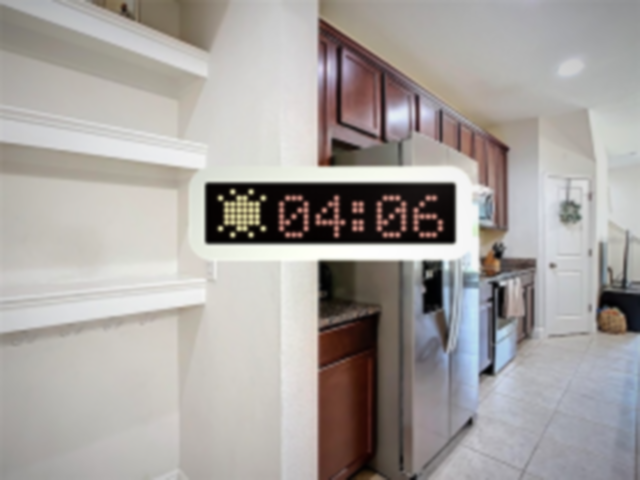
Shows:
4,06
